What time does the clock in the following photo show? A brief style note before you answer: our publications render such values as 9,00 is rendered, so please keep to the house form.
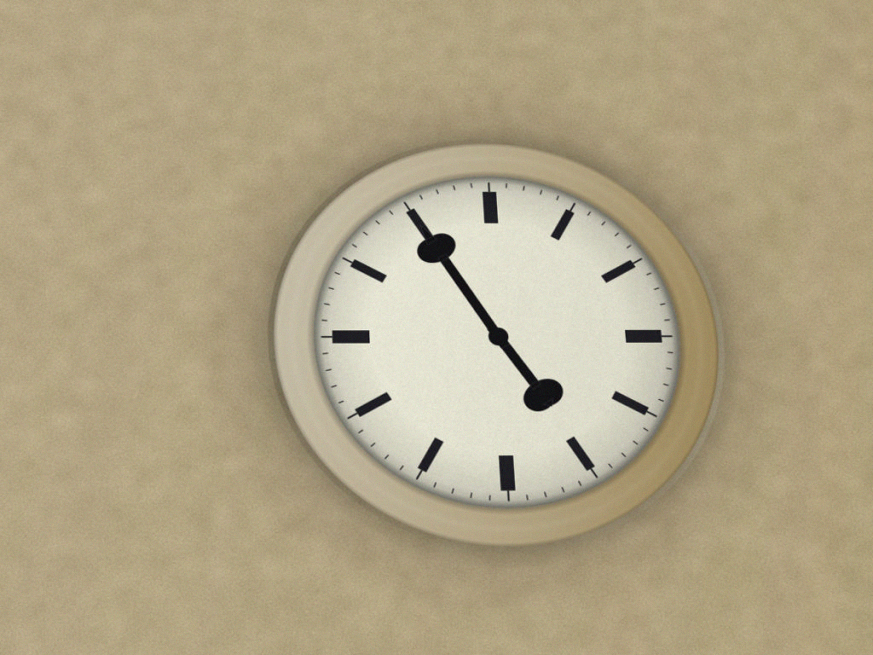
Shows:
4,55
